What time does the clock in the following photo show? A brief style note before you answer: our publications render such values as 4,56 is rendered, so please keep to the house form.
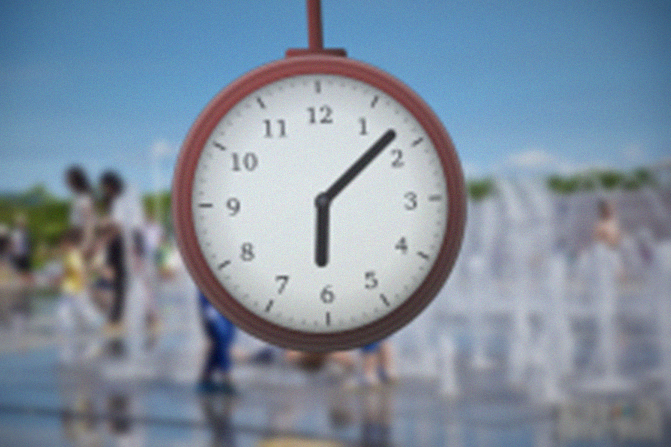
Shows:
6,08
